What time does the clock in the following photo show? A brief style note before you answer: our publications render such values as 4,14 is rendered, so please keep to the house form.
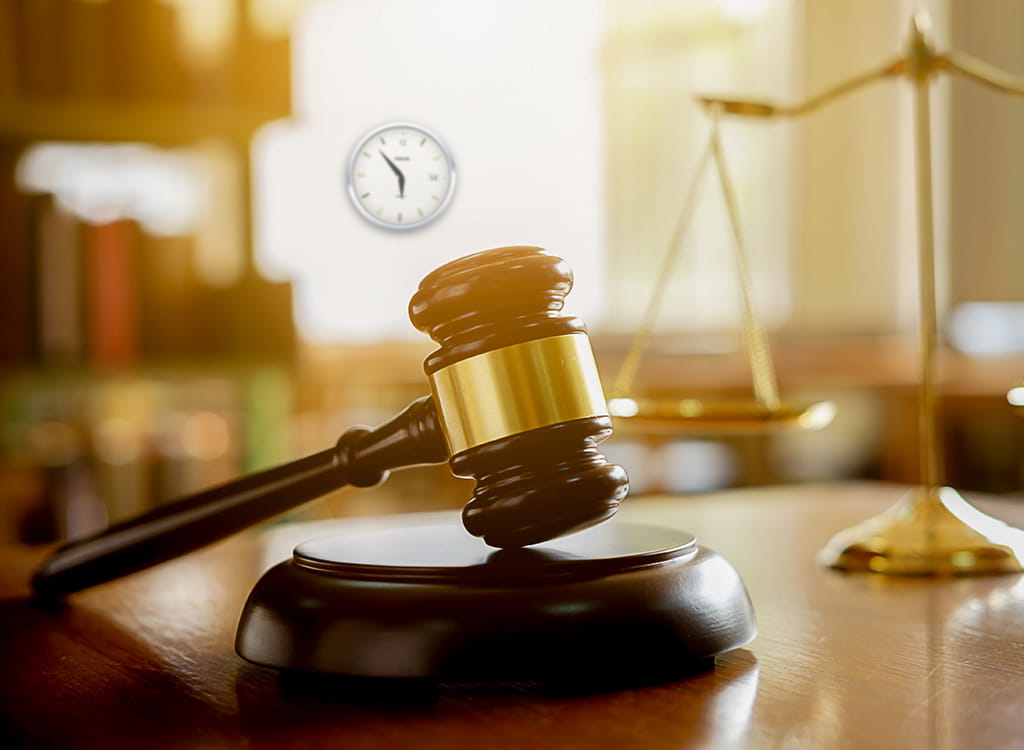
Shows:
5,53
